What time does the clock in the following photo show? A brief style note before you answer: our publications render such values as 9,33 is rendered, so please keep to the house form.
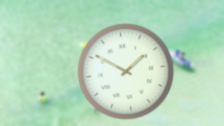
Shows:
1,51
